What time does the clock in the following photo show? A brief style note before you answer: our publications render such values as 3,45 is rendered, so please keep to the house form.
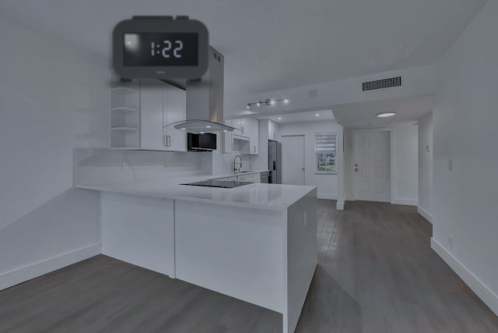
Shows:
1,22
